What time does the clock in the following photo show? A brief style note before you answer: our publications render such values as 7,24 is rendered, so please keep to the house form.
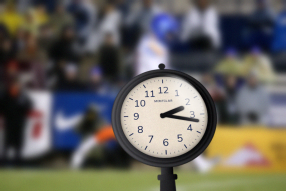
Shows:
2,17
